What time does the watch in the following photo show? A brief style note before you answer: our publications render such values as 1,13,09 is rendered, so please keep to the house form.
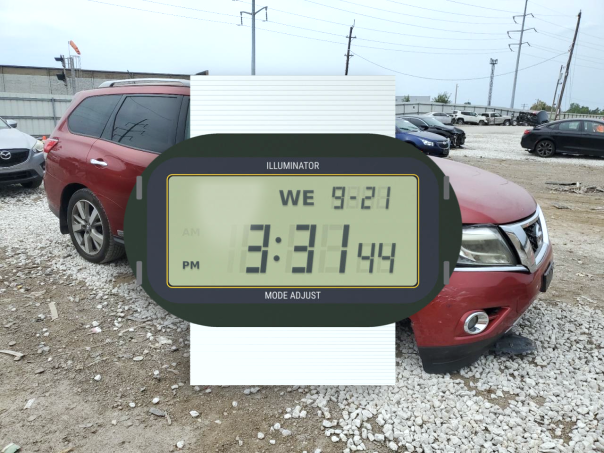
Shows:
3,31,44
